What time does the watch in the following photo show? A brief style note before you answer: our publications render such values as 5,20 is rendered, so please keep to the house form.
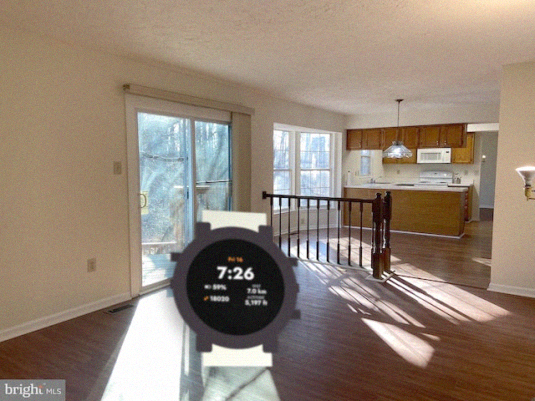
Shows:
7,26
